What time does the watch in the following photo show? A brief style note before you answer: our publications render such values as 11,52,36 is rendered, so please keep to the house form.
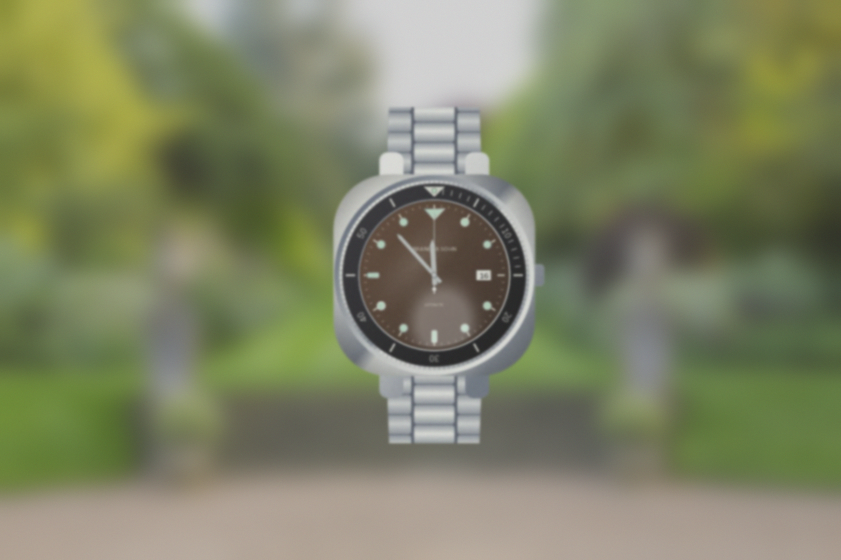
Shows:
11,53,00
